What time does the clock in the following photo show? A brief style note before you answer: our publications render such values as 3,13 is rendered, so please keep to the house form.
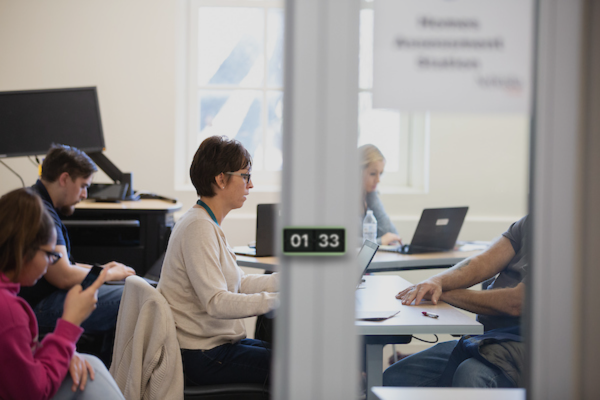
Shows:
1,33
